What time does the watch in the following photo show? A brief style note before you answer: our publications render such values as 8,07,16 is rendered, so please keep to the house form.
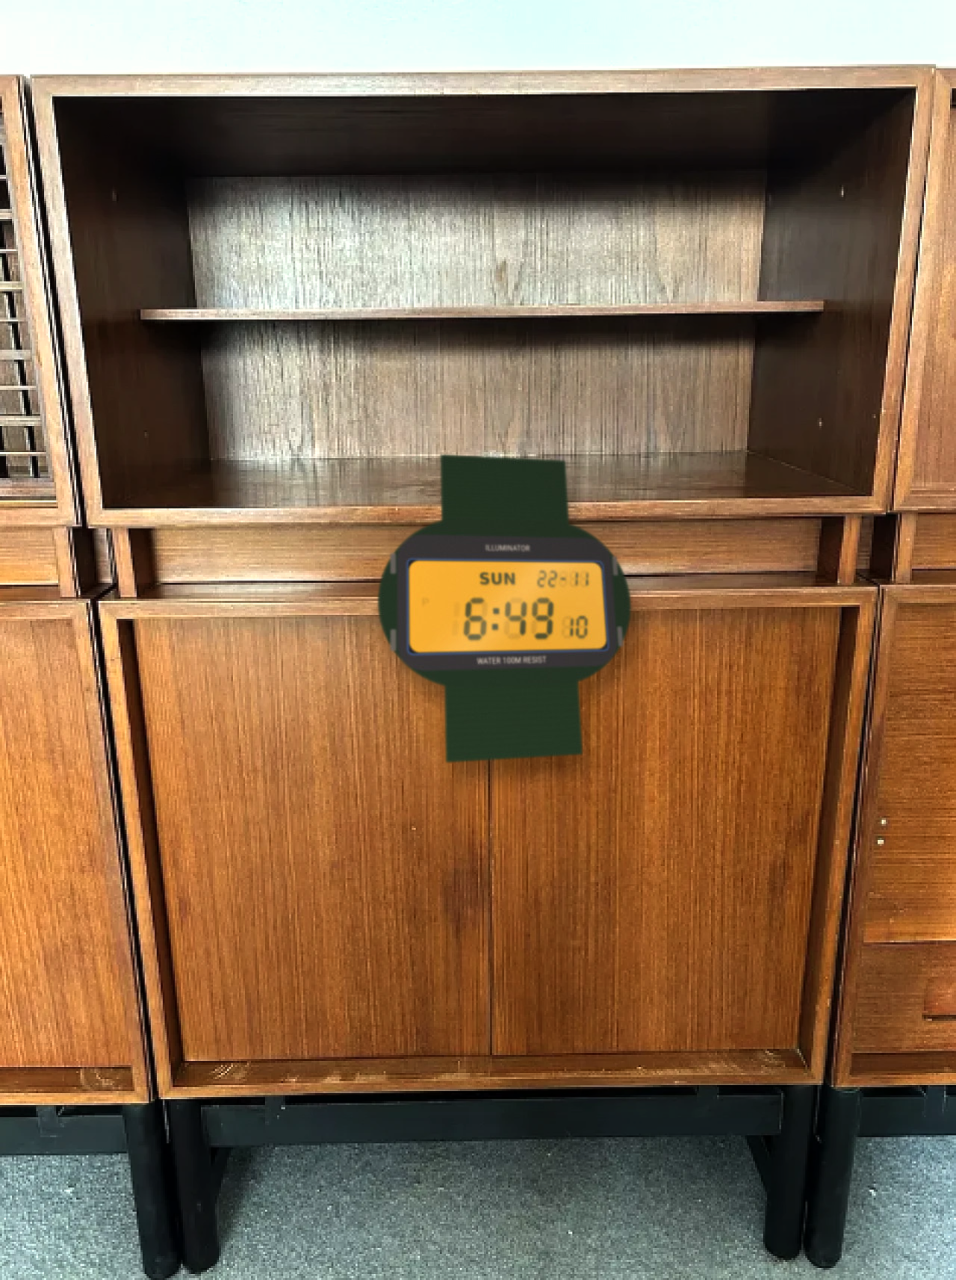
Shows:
6,49,10
